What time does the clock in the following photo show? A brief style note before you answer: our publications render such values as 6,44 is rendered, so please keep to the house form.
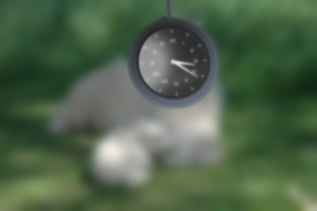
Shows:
3,21
